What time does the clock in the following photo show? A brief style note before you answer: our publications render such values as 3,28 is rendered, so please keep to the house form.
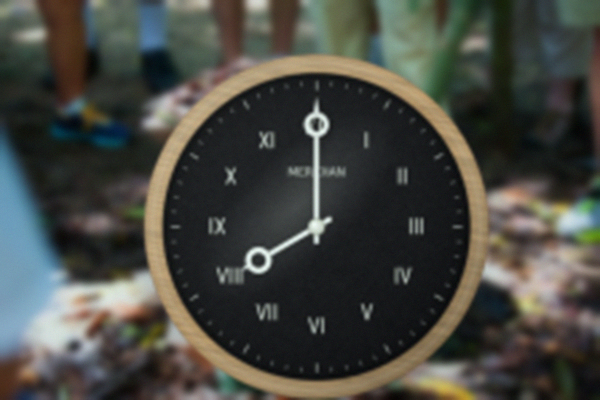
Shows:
8,00
